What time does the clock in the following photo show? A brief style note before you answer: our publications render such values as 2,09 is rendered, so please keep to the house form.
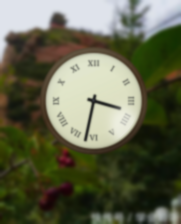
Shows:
3,32
